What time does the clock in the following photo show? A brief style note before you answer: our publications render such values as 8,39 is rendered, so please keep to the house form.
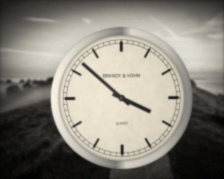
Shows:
3,52
